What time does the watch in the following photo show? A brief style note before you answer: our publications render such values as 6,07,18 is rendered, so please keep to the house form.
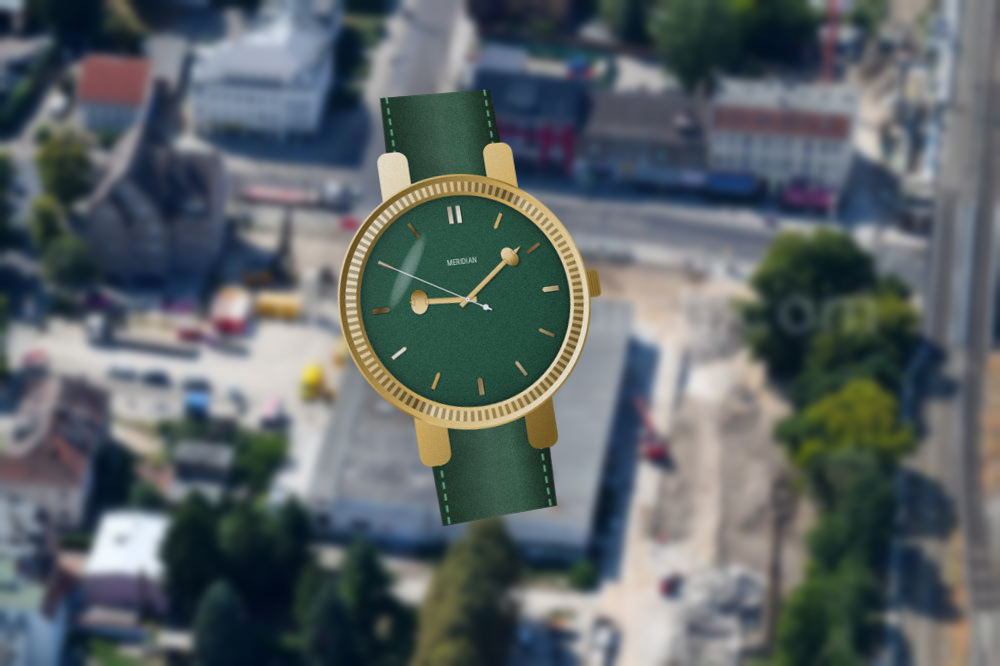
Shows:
9,08,50
